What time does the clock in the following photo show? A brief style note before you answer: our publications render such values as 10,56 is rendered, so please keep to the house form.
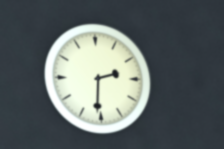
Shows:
2,31
